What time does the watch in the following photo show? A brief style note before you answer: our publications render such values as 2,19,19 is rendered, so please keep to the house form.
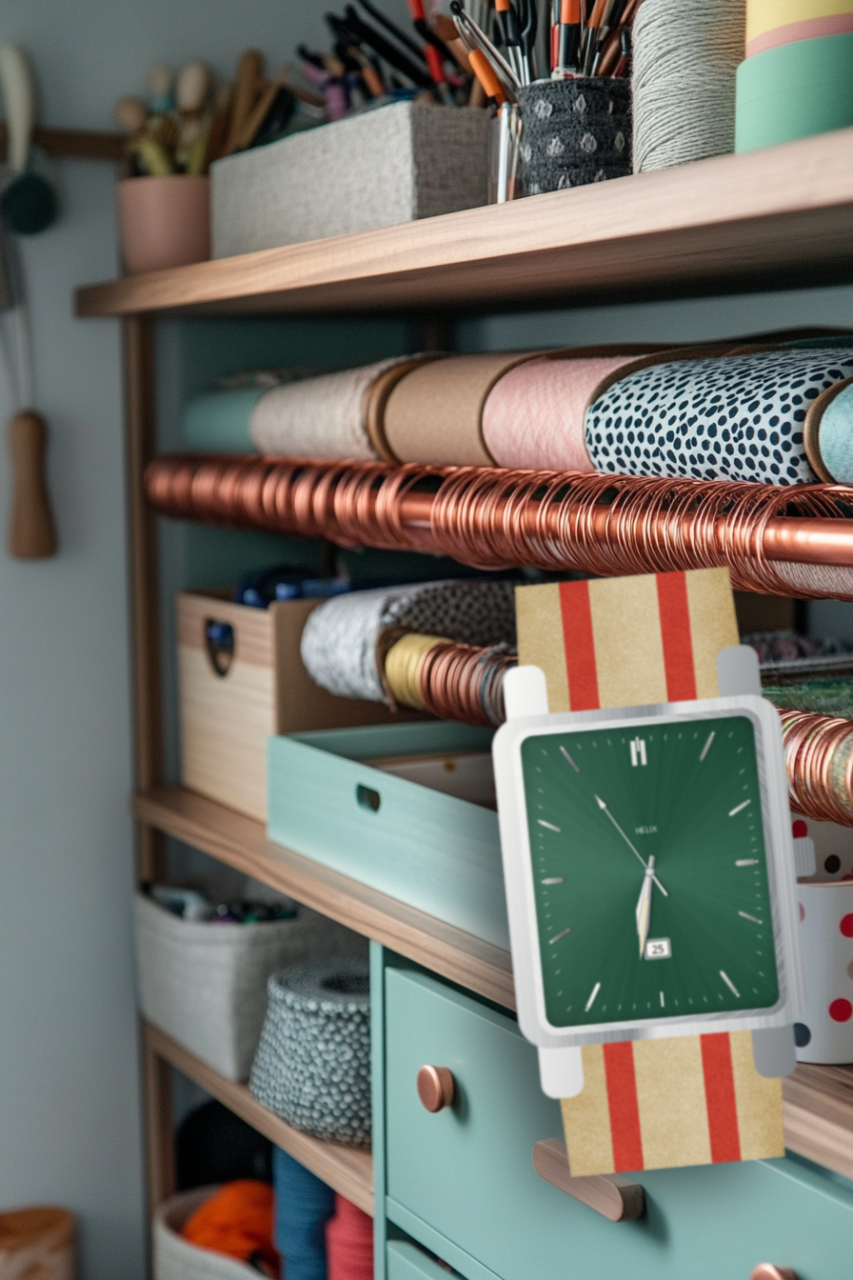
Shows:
6,31,55
